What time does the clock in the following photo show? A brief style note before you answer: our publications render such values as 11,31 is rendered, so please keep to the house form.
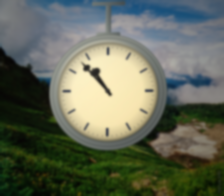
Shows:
10,53
